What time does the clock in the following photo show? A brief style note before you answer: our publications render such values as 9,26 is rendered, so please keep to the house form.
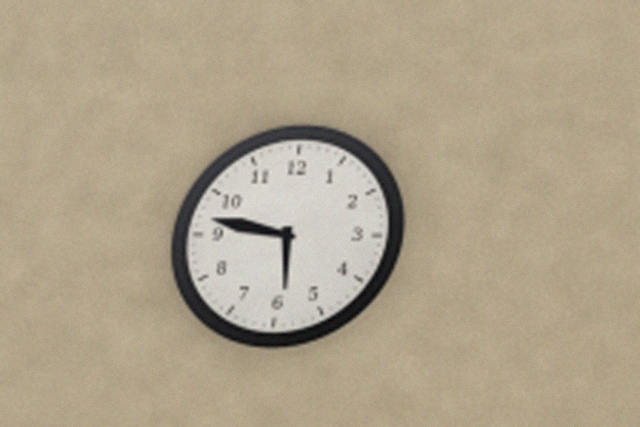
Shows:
5,47
